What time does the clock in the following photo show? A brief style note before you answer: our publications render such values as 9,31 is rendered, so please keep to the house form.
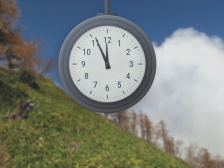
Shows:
11,56
